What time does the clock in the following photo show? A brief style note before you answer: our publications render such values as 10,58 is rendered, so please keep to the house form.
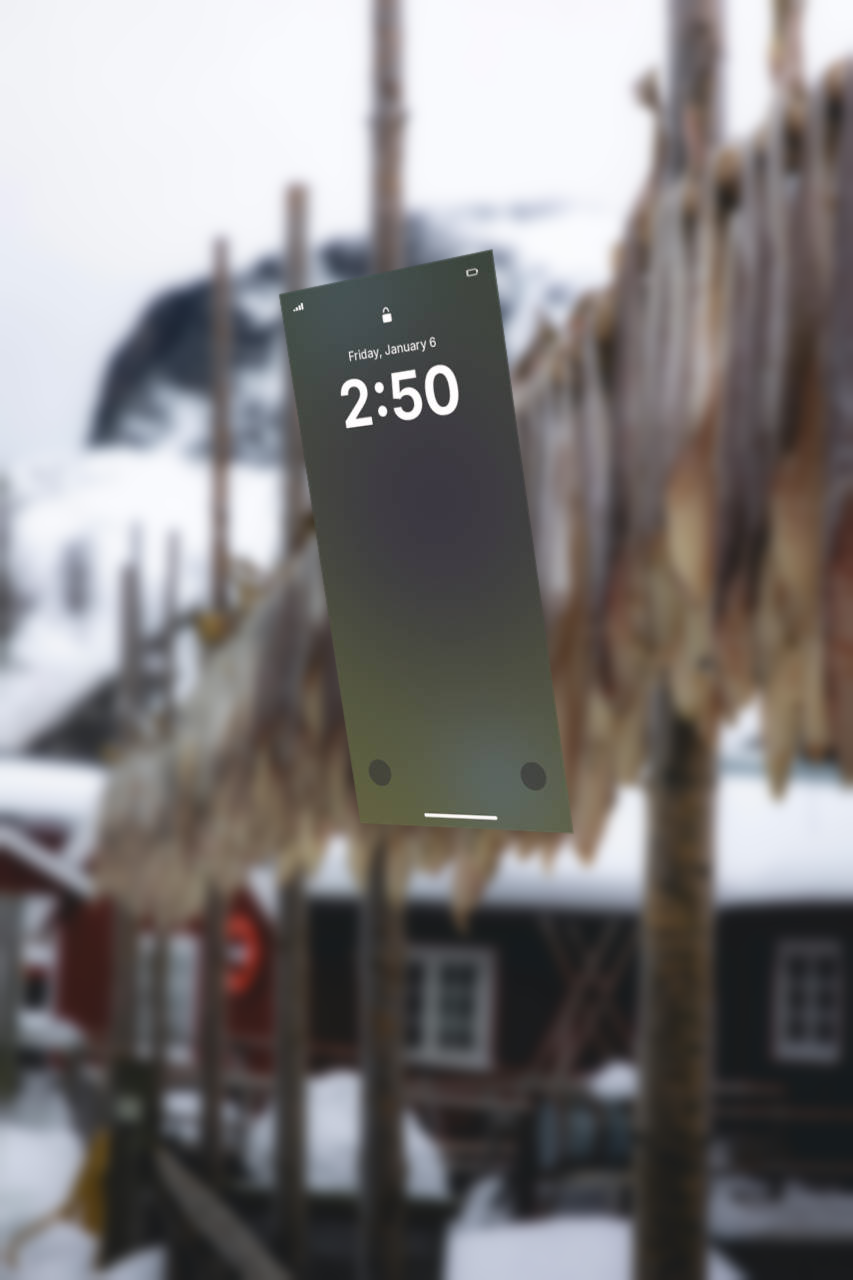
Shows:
2,50
